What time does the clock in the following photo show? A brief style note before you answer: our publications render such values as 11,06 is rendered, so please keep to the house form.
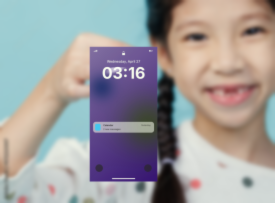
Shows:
3,16
